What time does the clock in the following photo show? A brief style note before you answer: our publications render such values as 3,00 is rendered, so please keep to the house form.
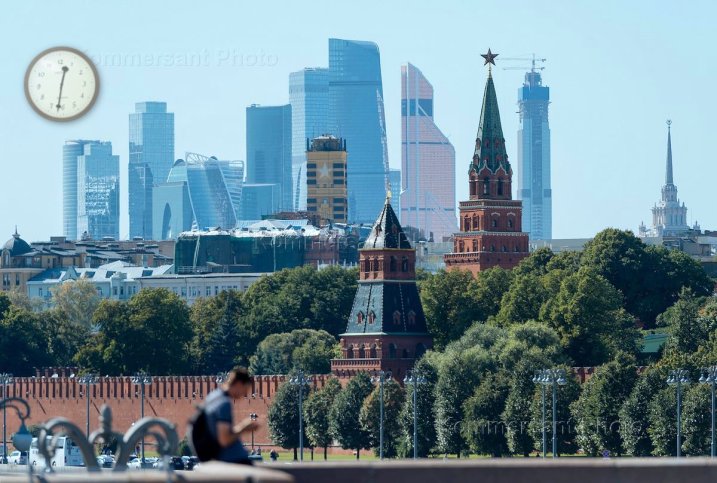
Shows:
12,32
